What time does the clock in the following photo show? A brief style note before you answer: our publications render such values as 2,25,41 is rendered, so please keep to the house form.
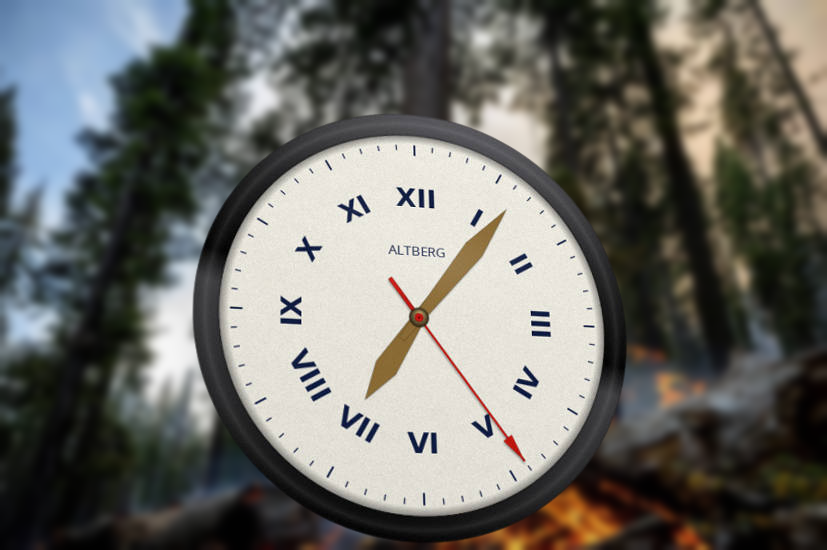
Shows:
7,06,24
